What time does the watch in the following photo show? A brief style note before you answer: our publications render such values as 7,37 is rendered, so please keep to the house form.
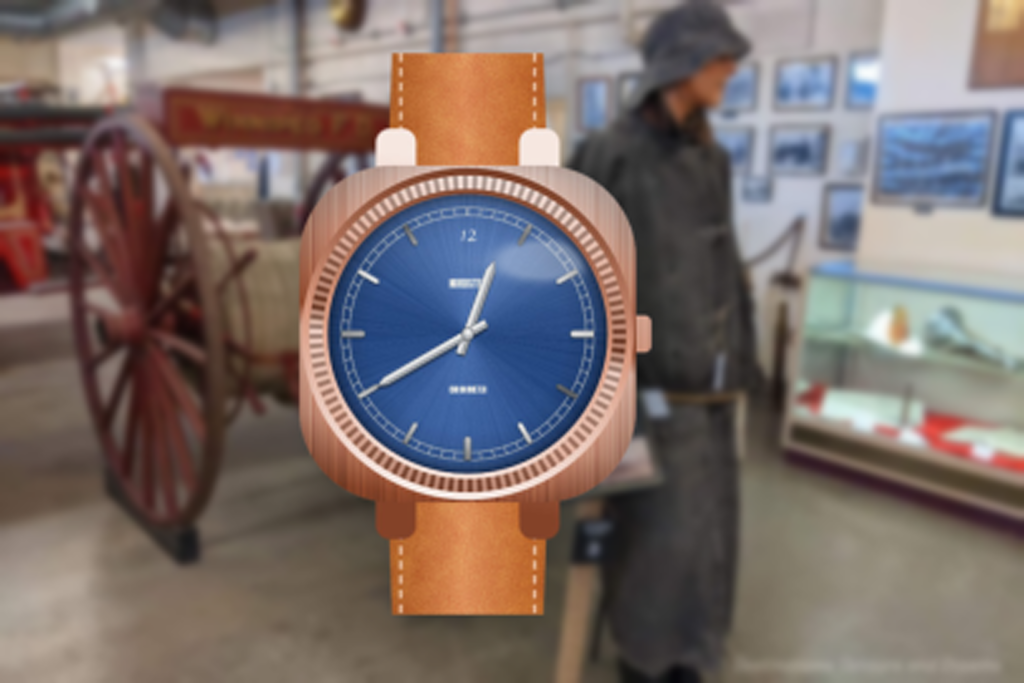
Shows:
12,40
